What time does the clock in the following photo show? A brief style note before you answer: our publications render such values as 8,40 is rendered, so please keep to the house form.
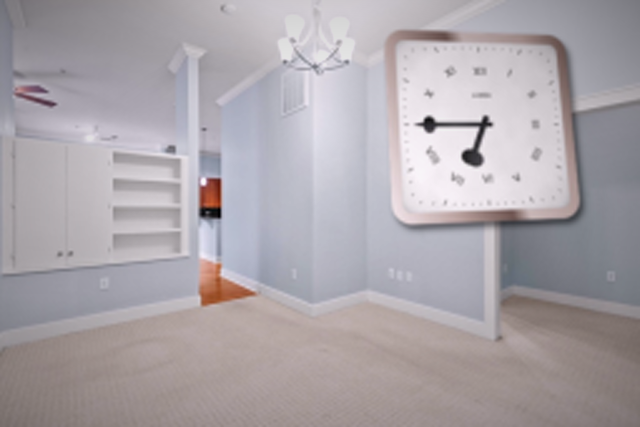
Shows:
6,45
